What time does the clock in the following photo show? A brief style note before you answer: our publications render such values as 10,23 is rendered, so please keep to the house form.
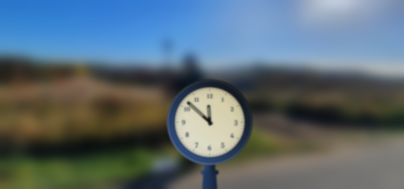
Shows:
11,52
